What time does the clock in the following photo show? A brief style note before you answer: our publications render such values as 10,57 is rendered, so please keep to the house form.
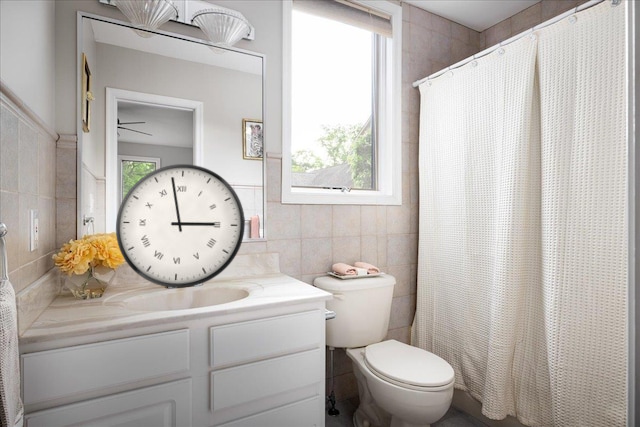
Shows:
2,58
